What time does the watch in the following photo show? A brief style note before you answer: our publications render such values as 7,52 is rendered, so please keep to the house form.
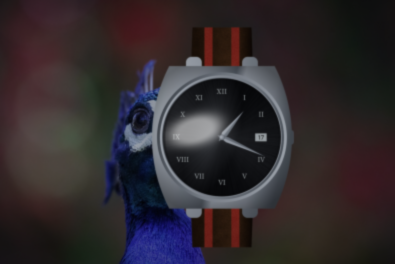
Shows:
1,19
